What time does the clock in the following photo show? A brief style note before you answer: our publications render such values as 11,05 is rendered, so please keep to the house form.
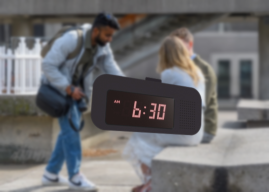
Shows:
6,30
